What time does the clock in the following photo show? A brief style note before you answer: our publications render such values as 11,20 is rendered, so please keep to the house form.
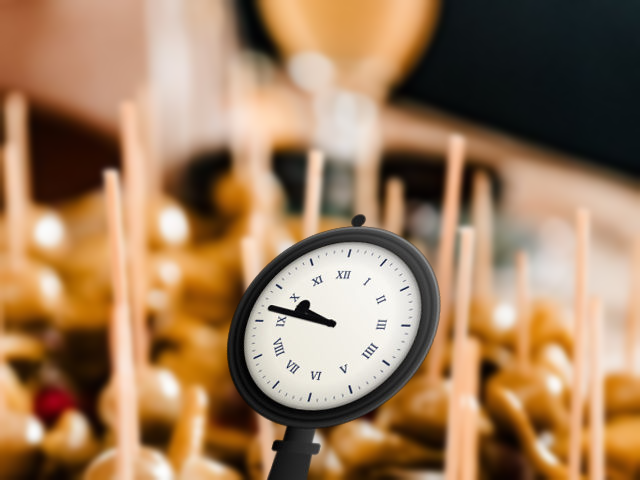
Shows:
9,47
